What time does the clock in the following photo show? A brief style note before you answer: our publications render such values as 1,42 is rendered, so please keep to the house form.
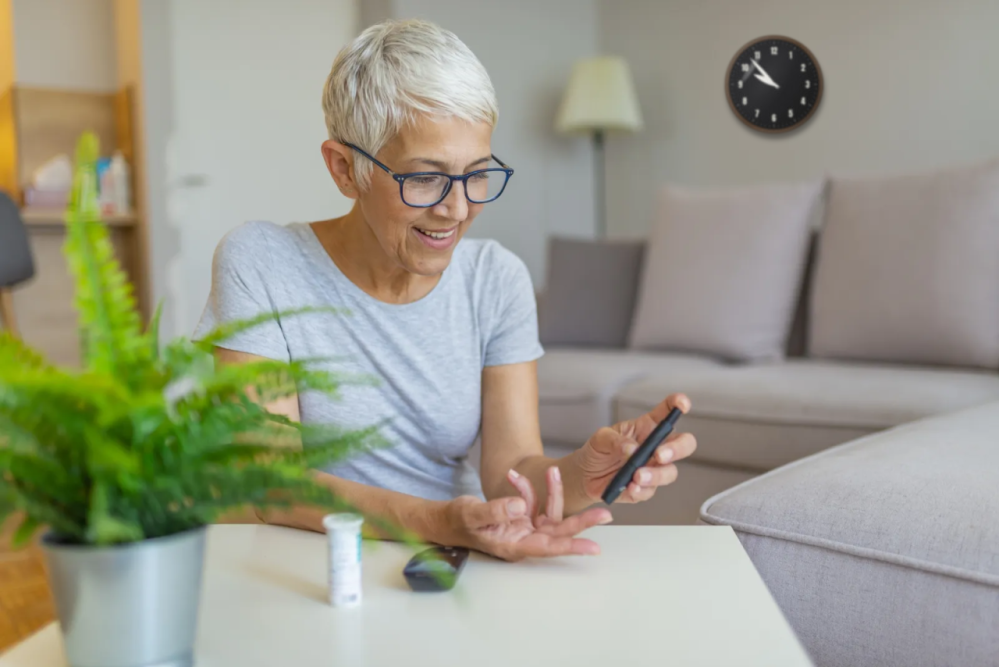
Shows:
9,53
